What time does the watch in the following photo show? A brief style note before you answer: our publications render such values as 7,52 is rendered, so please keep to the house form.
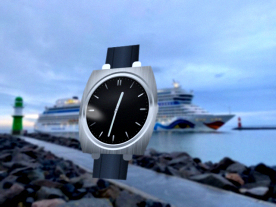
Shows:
12,32
